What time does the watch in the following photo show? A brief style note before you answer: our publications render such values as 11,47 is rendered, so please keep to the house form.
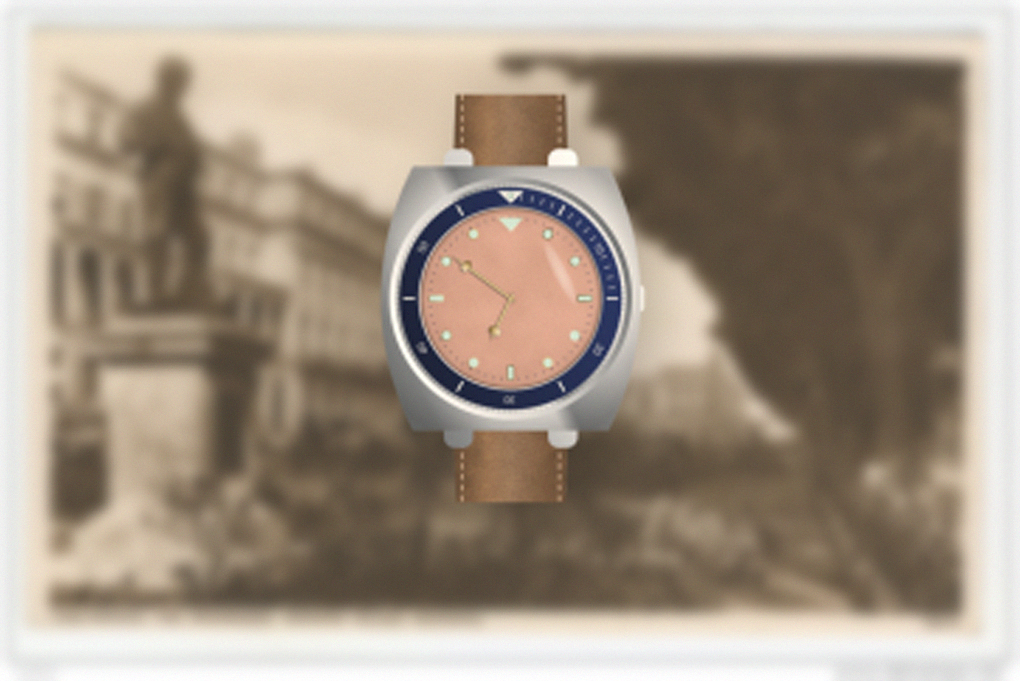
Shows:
6,51
